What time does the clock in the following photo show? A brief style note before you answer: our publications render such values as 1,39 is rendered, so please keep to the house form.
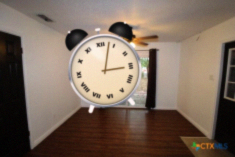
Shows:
3,03
